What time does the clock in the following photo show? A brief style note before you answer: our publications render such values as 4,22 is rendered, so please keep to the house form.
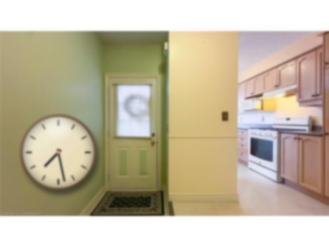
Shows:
7,28
